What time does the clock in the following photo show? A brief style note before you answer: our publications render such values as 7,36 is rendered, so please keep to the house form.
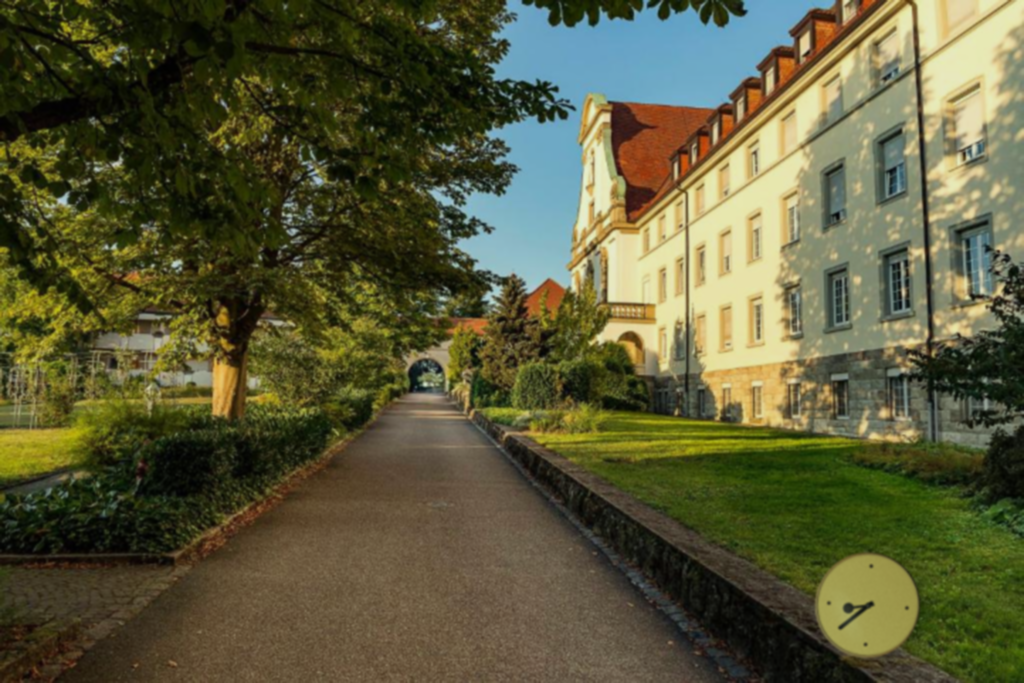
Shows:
8,38
